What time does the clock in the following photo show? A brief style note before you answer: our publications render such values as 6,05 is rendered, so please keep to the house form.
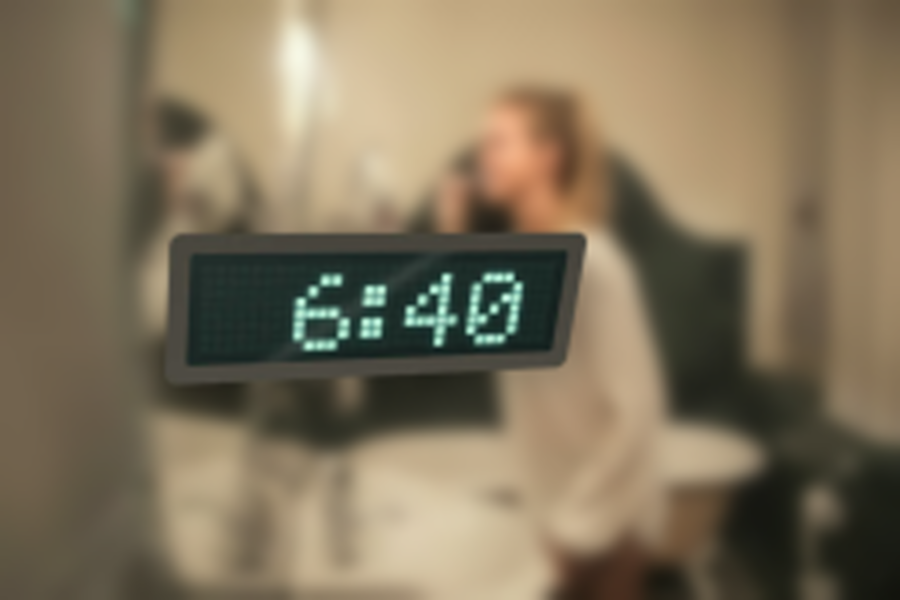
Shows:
6,40
